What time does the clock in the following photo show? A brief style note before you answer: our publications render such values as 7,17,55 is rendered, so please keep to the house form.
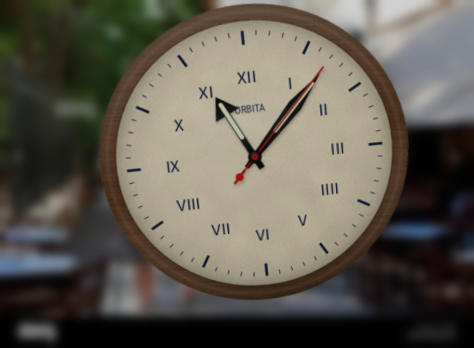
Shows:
11,07,07
